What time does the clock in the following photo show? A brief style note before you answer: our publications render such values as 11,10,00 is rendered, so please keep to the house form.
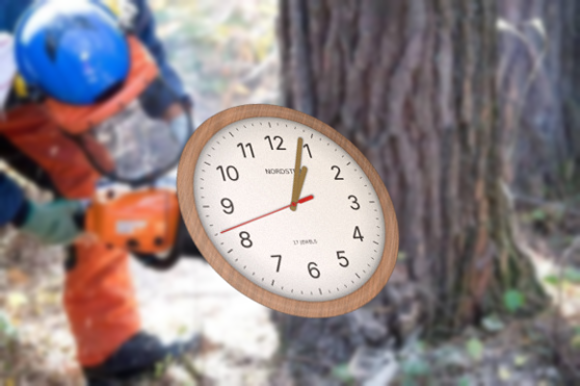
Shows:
1,03,42
